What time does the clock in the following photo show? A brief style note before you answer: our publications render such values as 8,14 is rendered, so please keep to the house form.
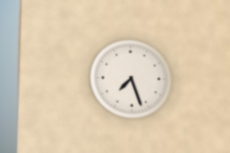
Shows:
7,27
